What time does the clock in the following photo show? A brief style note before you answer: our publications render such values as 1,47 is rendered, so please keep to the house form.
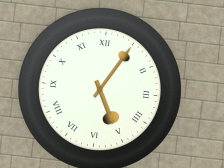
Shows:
5,05
